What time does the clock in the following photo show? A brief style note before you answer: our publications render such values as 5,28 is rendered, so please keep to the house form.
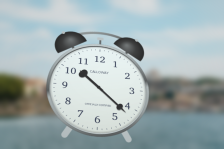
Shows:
10,22
